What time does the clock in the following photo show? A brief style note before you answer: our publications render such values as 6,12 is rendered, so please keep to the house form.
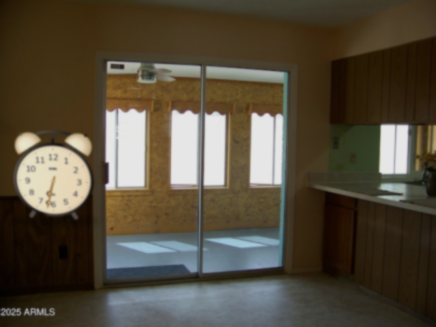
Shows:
6,32
